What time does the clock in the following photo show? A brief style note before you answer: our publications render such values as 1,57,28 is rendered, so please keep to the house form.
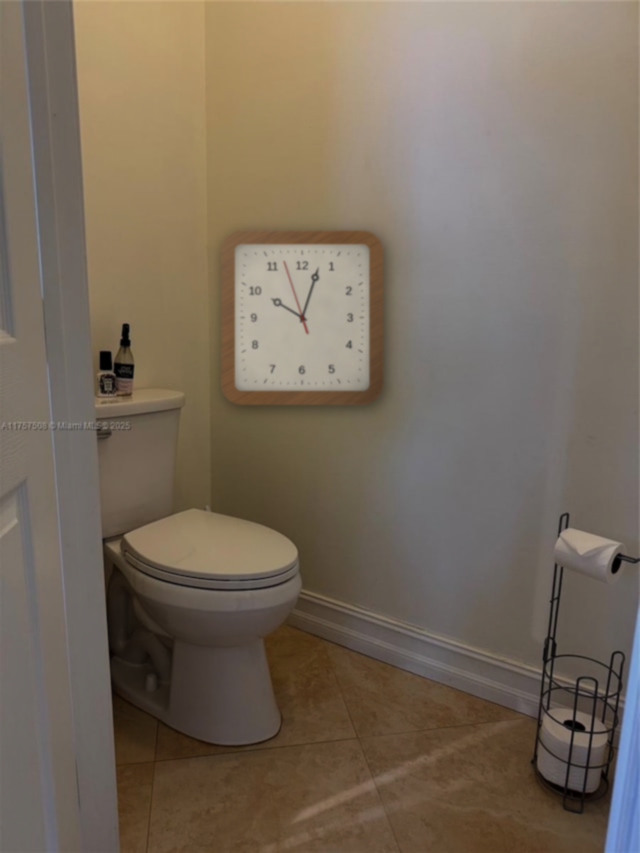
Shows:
10,02,57
